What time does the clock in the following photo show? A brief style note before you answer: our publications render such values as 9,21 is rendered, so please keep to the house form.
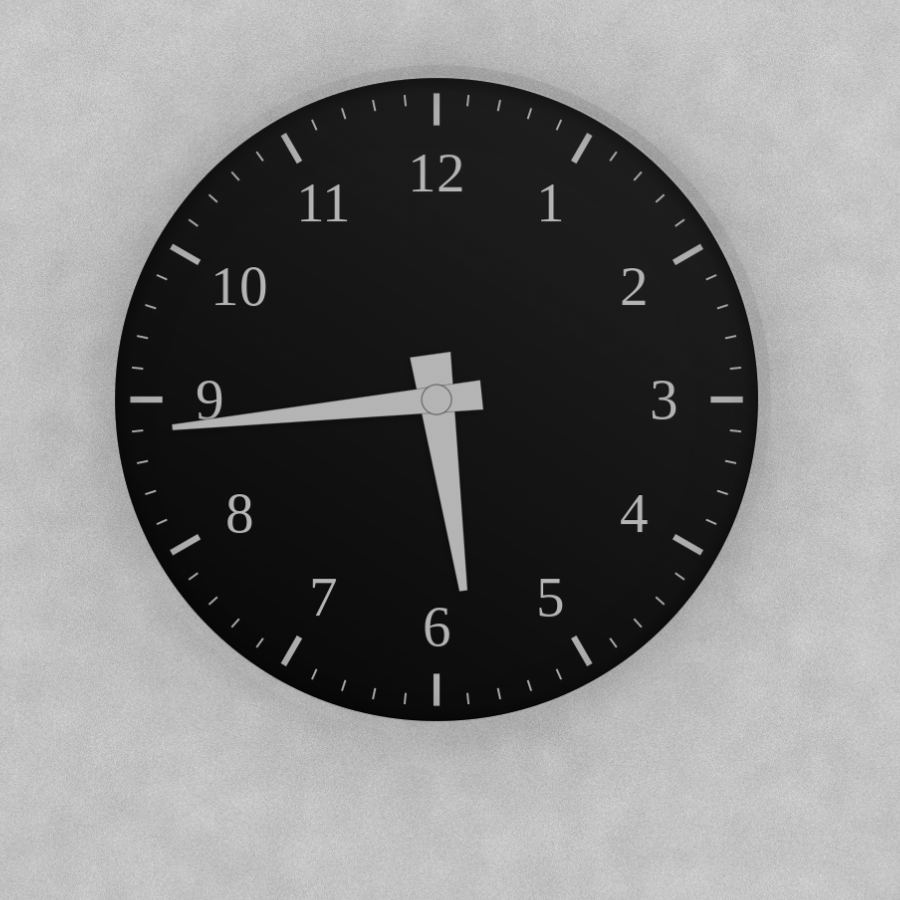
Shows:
5,44
